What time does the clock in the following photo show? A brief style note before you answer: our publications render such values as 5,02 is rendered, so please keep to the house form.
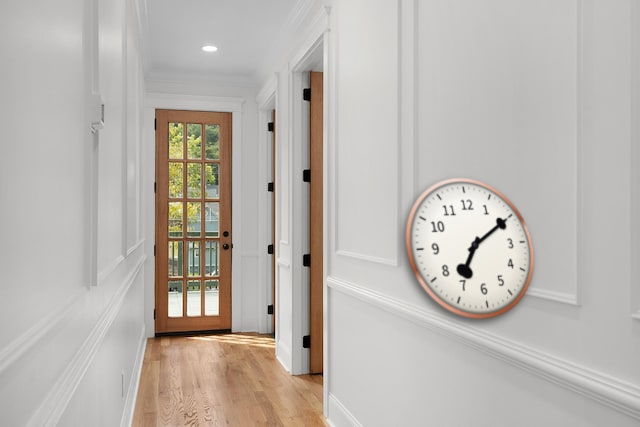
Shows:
7,10
